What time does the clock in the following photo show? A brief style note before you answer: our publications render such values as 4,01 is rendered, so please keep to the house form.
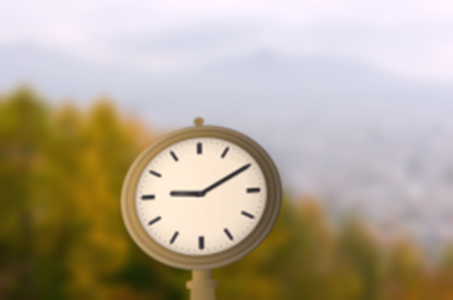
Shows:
9,10
